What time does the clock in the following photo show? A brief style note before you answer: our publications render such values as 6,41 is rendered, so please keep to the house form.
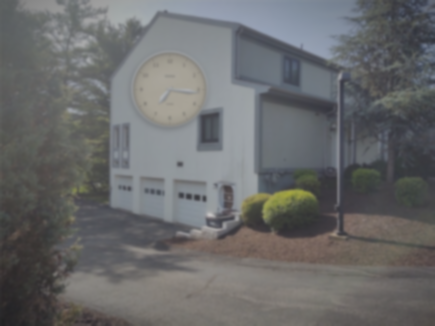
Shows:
7,16
